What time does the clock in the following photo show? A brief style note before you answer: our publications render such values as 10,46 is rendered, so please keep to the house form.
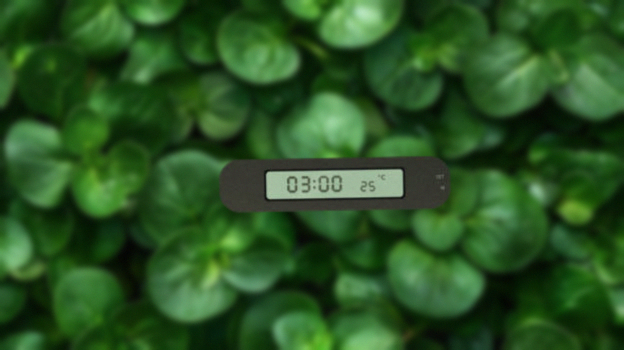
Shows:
3,00
